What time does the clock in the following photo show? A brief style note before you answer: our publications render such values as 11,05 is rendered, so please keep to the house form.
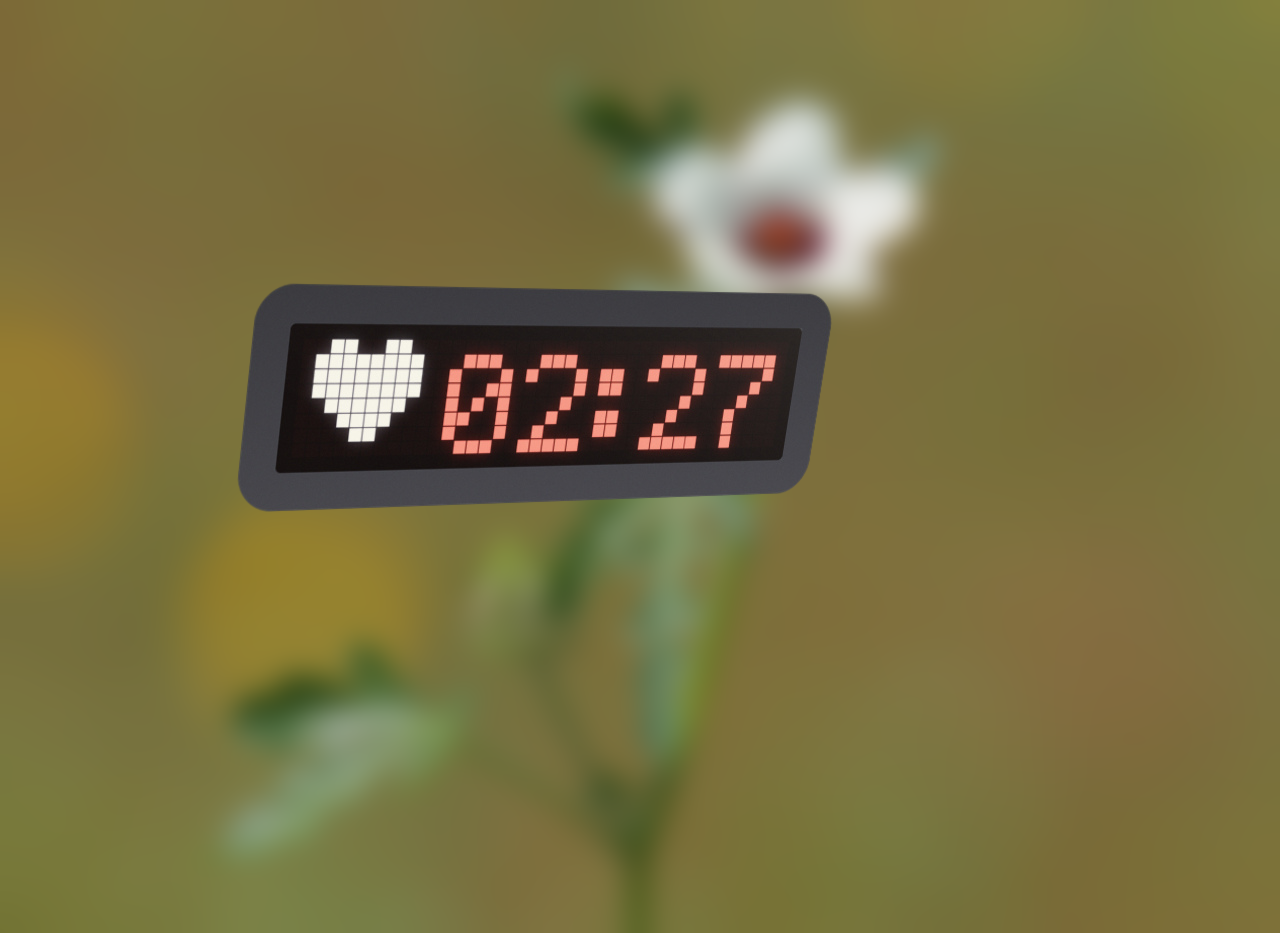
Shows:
2,27
